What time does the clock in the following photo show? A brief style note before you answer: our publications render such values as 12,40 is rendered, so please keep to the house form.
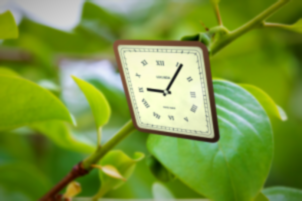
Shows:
9,06
